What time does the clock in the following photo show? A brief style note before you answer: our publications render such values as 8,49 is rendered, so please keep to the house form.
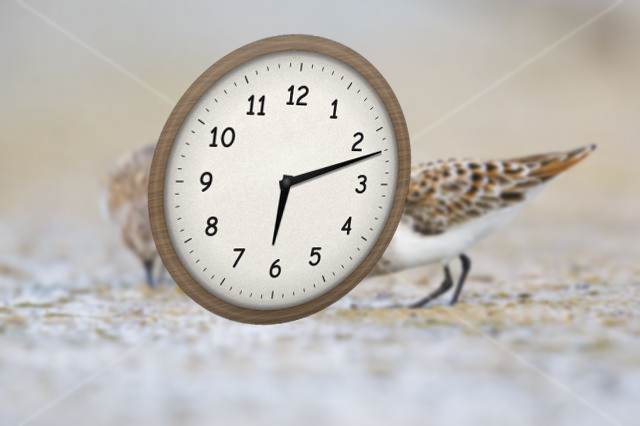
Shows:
6,12
